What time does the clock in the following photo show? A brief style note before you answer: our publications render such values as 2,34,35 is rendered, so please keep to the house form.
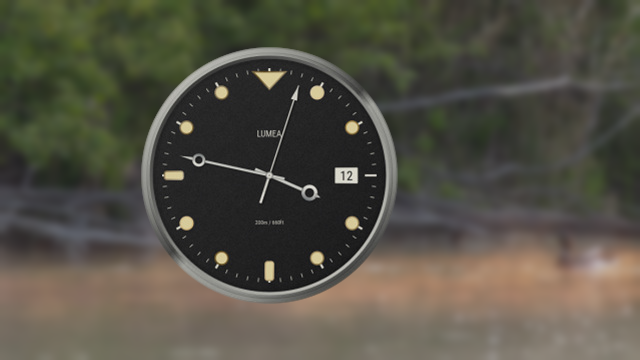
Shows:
3,47,03
